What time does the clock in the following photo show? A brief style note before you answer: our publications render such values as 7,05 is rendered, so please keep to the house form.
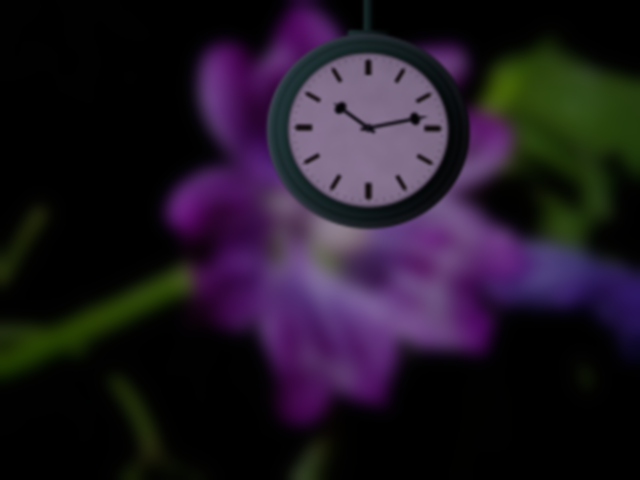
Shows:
10,13
